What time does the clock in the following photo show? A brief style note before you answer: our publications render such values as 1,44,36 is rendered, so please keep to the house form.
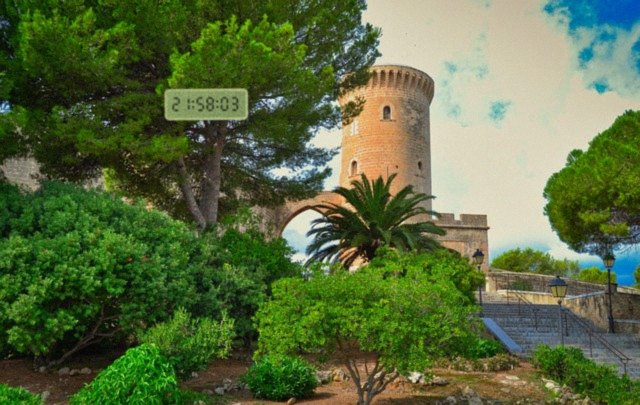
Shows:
21,58,03
